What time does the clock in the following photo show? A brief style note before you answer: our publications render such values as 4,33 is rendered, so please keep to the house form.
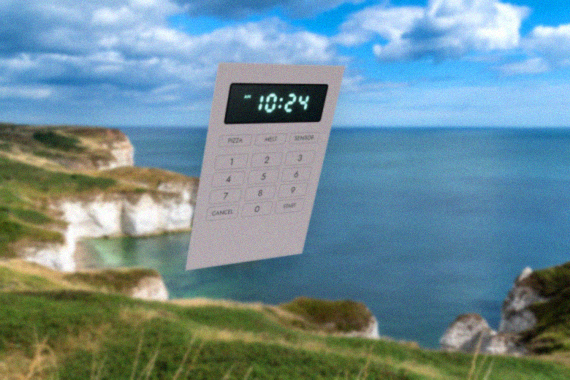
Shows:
10,24
